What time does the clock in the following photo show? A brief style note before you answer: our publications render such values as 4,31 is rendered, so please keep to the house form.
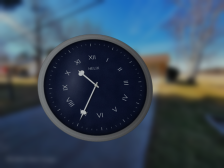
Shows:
10,35
